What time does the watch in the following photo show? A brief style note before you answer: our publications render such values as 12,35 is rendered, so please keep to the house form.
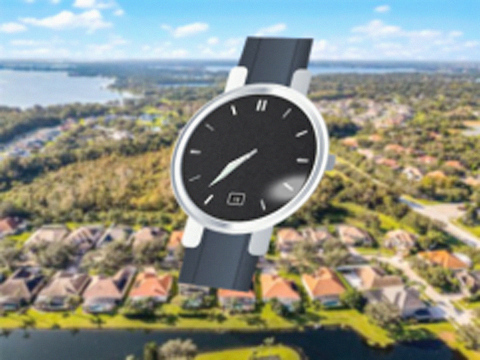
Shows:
7,37
